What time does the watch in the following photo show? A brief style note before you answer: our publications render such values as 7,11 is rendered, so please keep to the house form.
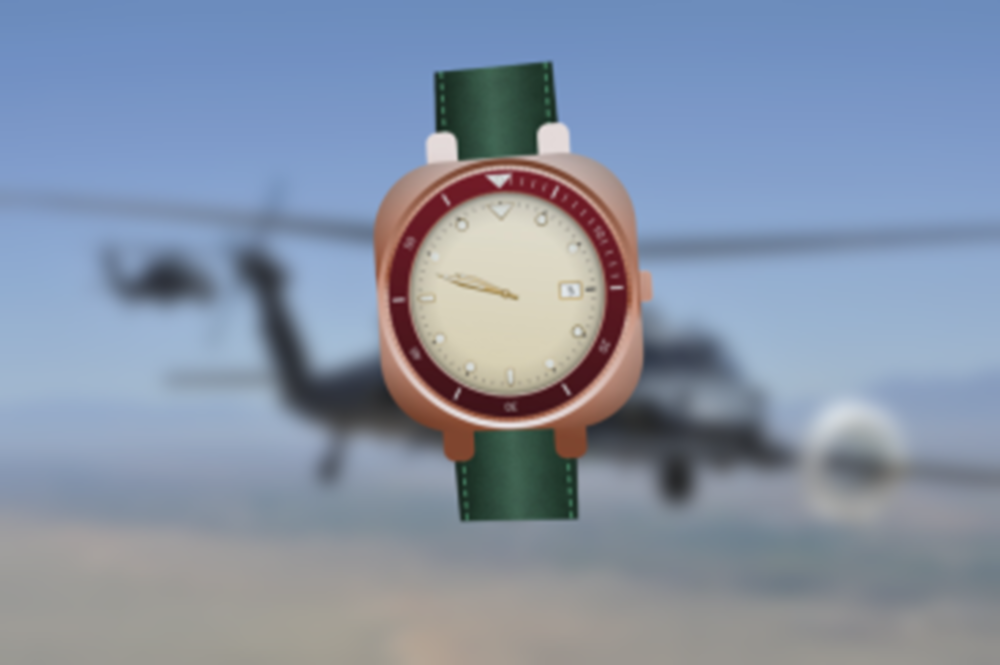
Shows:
9,48
